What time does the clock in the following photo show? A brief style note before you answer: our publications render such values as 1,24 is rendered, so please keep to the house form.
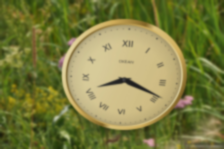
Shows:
8,19
